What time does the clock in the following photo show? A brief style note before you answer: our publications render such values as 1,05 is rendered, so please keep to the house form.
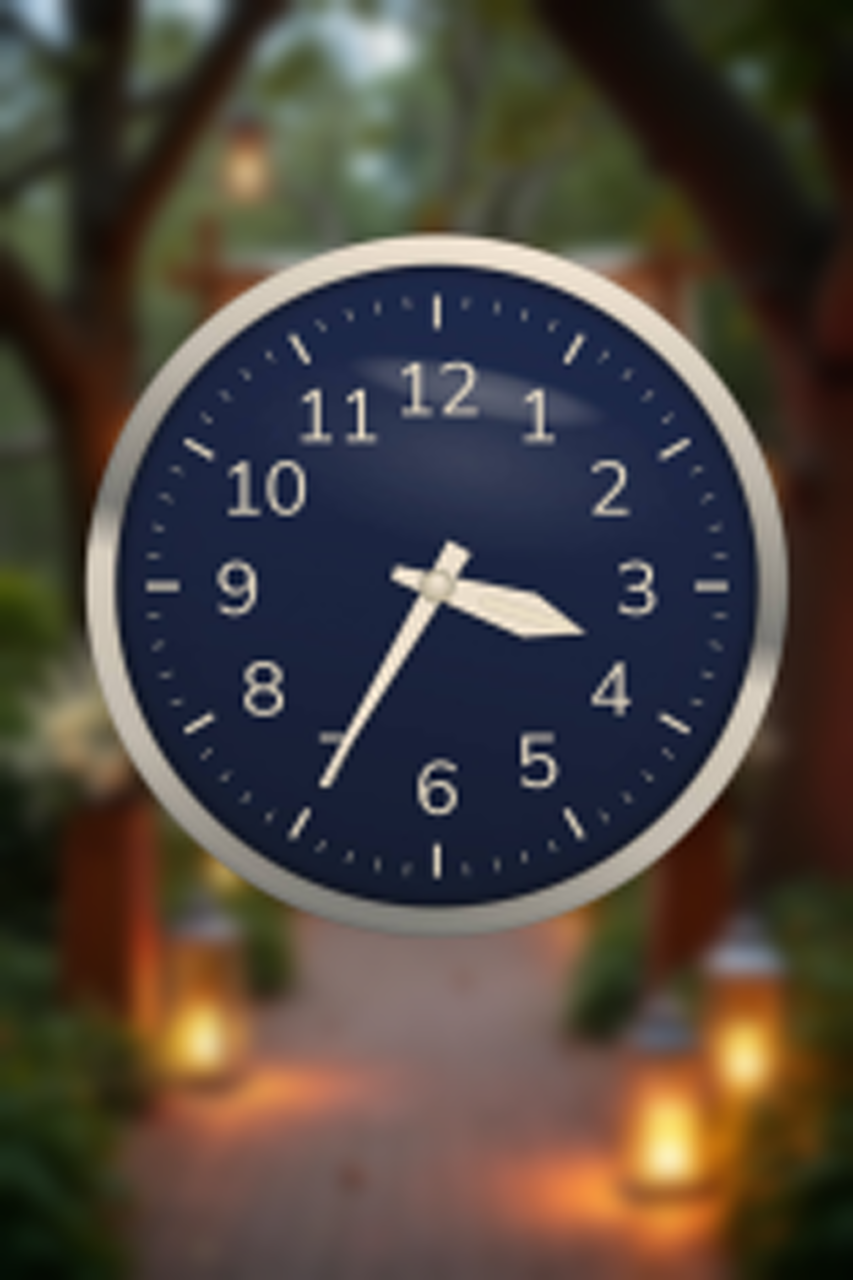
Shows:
3,35
